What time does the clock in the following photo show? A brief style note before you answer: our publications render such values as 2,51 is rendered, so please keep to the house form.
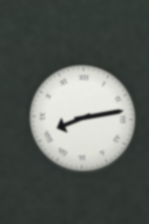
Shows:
8,13
